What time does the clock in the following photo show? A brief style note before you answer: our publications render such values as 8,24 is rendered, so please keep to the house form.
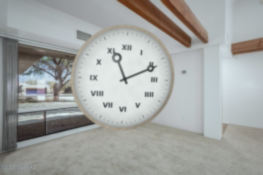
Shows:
11,11
